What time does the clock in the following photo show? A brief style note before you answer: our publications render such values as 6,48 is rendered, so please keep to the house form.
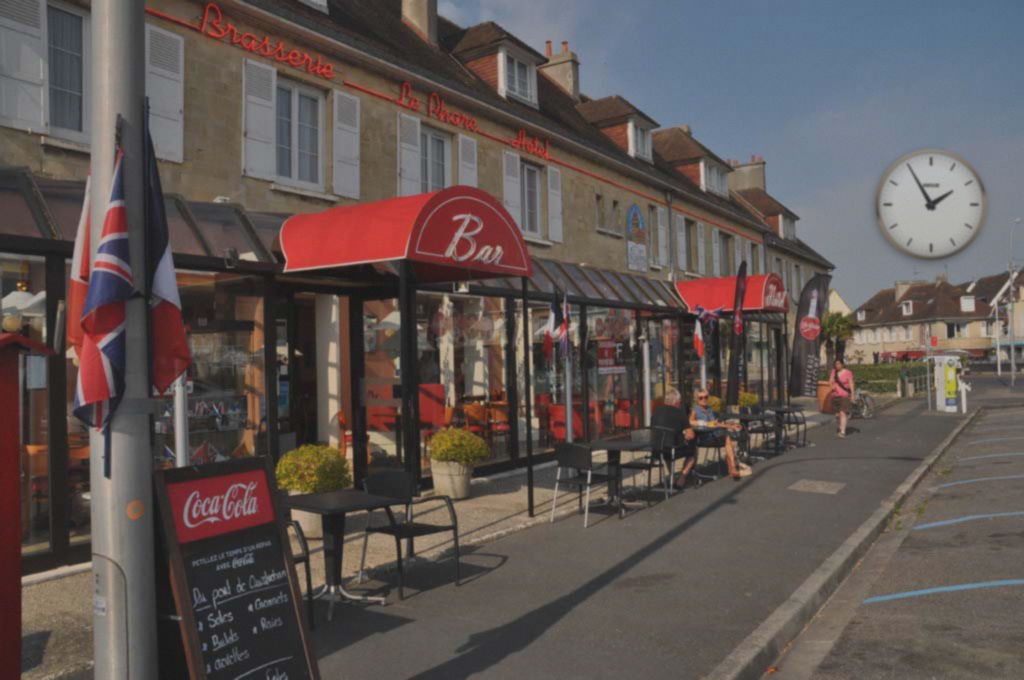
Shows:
1,55
